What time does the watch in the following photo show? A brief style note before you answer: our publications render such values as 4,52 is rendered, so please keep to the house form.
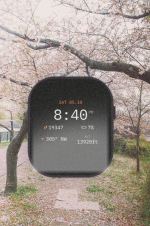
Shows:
8,40
